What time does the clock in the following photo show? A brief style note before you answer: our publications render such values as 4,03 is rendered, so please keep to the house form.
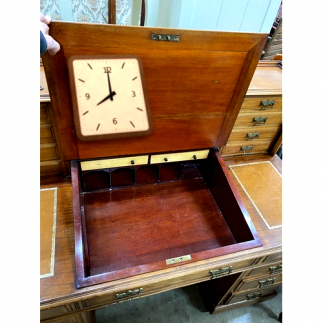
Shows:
8,00
